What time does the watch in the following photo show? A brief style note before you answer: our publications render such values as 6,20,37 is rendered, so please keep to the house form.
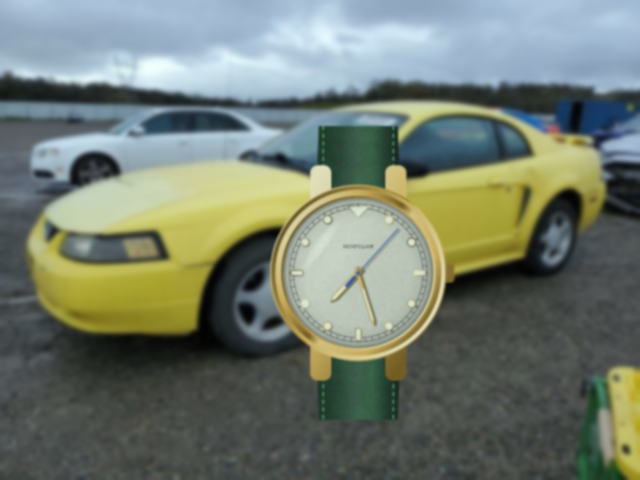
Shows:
7,27,07
